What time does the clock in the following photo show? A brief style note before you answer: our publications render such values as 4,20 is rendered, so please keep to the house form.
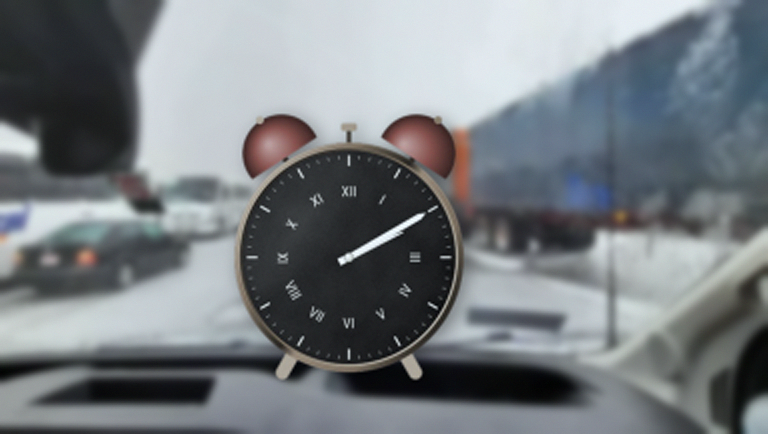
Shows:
2,10
